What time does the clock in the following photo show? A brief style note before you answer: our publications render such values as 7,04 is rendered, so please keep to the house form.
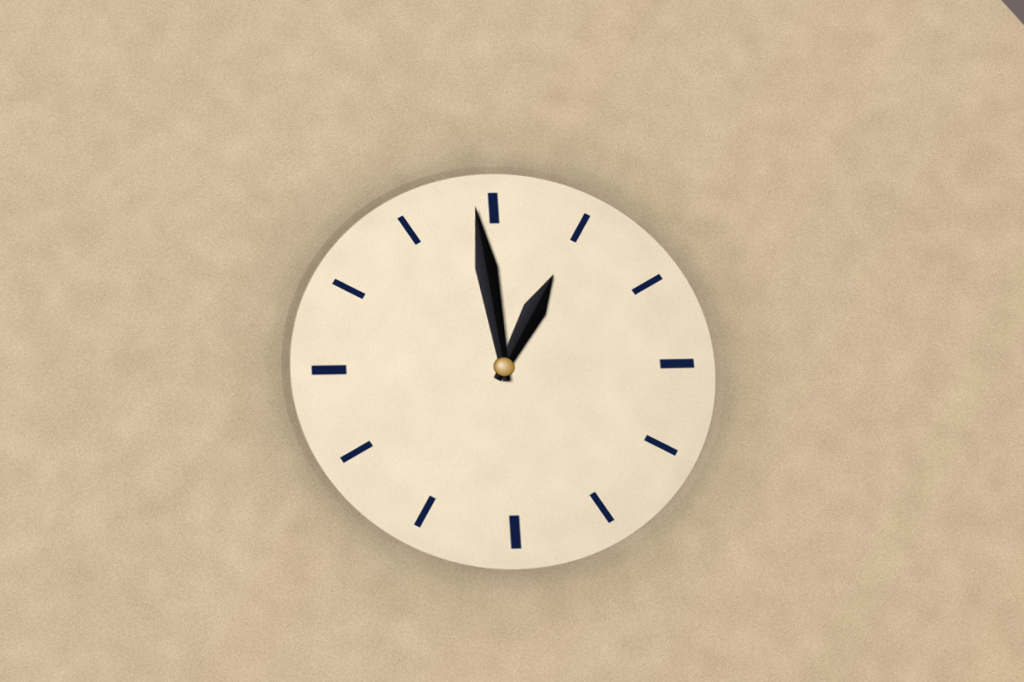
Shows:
12,59
